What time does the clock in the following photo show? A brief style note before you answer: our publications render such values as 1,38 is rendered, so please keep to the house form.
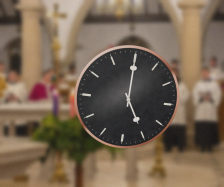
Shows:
5,00
